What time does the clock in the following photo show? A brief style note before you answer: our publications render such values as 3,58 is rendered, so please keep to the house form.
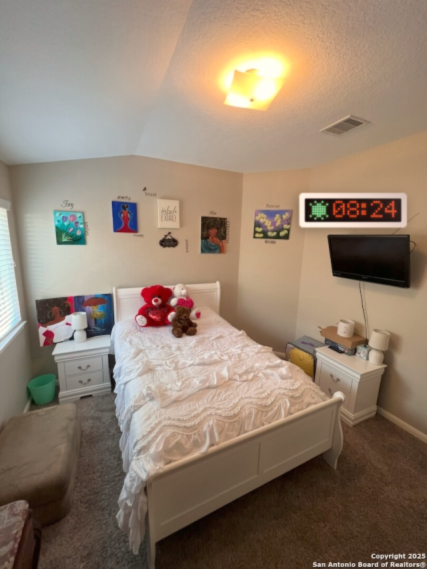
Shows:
8,24
